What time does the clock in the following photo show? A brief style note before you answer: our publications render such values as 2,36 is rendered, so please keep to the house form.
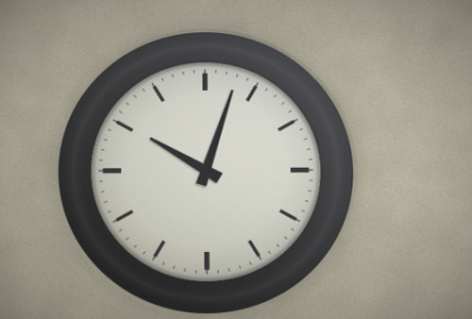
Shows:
10,03
